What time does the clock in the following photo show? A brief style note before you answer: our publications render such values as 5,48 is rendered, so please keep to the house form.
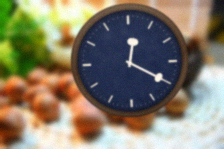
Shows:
12,20
